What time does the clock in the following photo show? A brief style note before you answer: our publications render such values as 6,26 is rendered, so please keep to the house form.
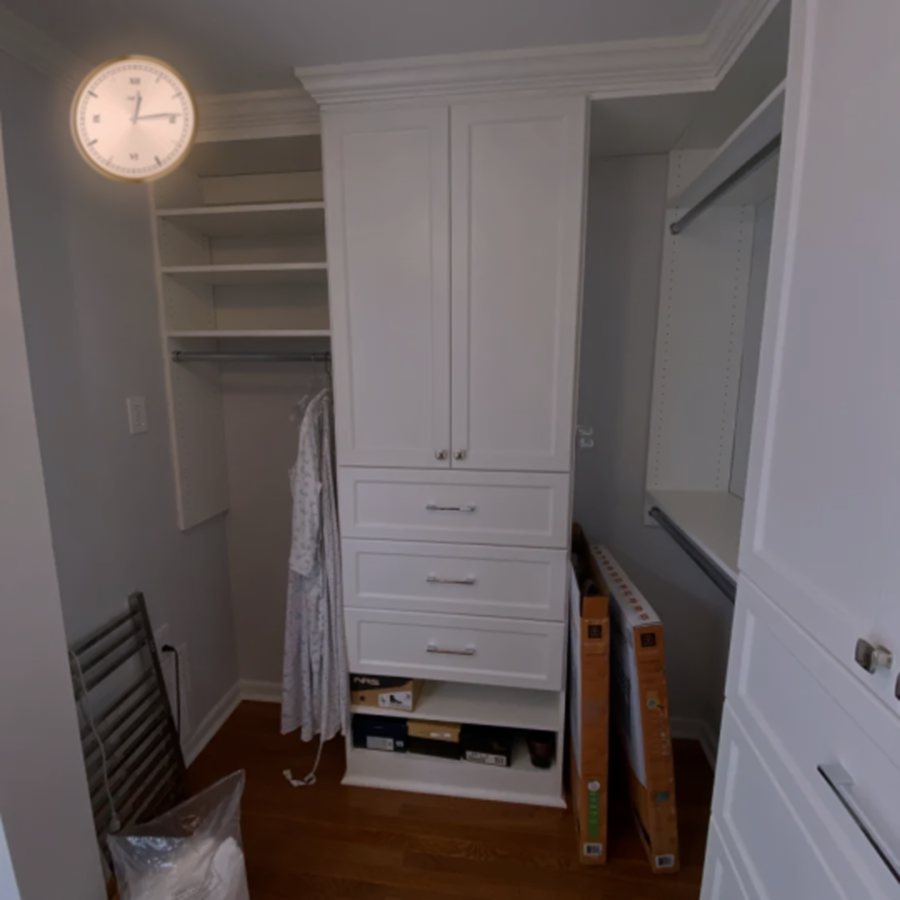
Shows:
12,14
